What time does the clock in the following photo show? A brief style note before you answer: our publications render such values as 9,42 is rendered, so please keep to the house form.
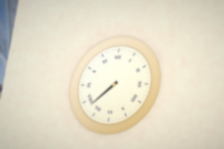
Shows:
7,38
